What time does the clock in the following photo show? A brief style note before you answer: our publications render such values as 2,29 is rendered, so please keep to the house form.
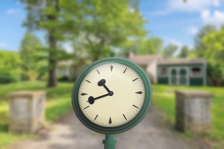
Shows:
10,42
